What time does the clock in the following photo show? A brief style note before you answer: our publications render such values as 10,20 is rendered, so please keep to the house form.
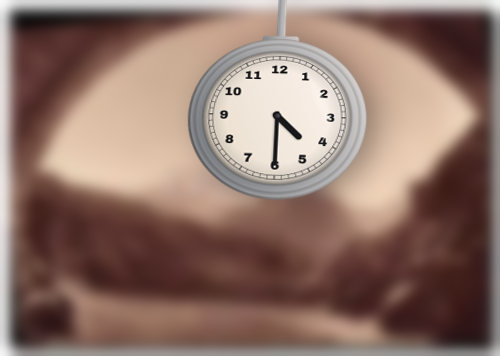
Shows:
4,30
